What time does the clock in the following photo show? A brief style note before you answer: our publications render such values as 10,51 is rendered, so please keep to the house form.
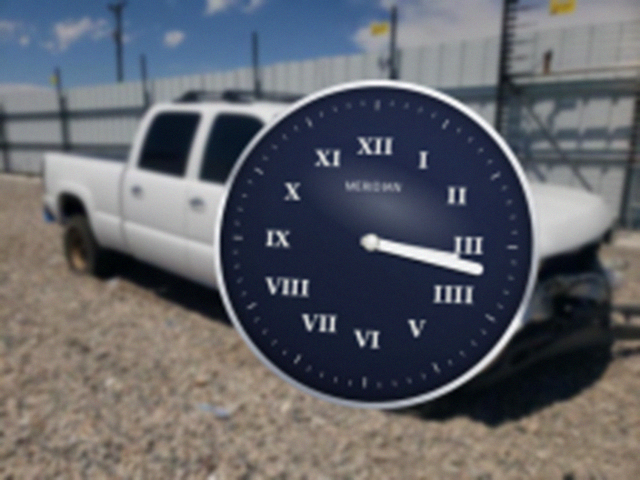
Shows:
3,17
